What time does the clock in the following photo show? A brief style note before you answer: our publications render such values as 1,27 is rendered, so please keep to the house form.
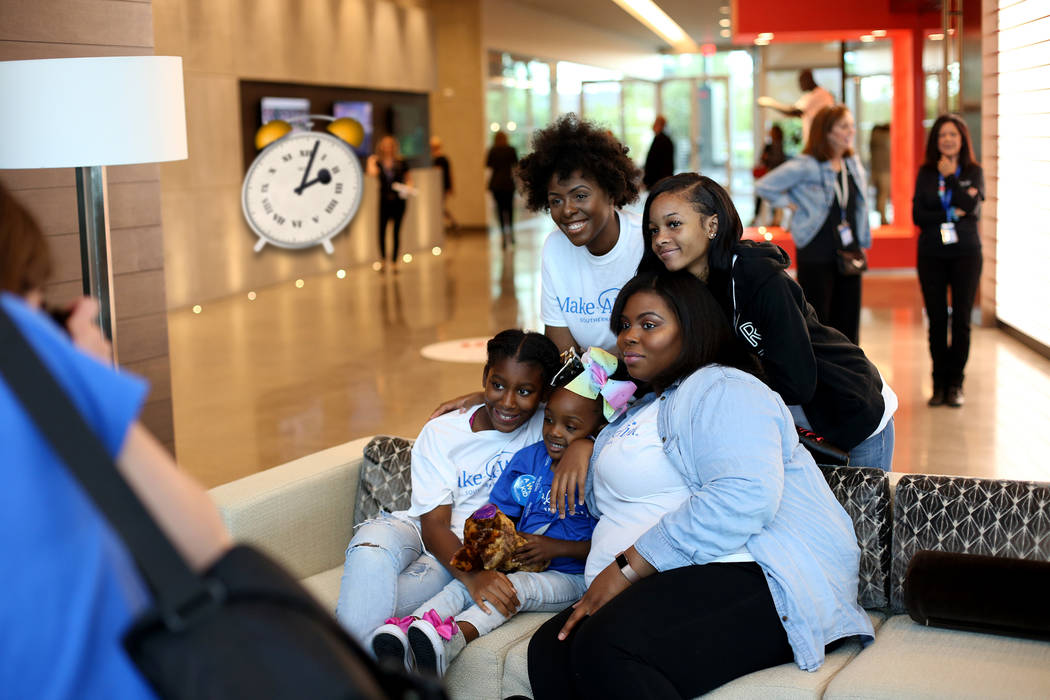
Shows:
2,02
